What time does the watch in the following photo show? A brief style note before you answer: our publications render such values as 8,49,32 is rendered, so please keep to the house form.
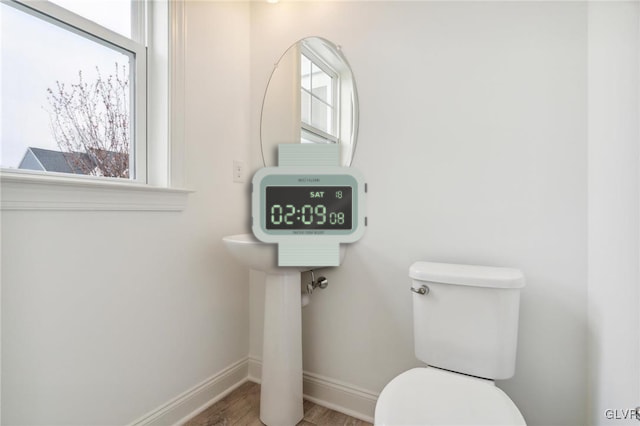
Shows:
2,09,08
